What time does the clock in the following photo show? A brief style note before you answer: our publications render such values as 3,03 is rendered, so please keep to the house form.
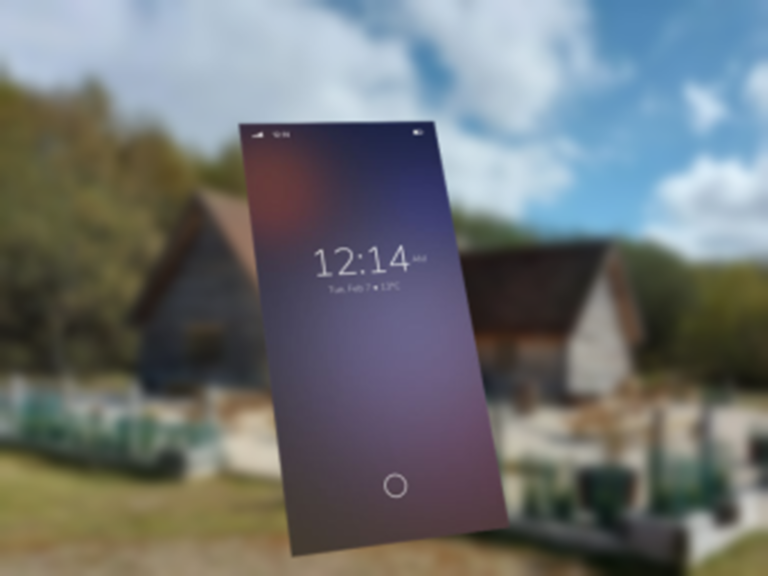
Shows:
12,14
